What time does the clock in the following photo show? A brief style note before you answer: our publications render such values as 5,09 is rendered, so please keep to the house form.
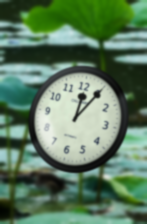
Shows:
12,05
